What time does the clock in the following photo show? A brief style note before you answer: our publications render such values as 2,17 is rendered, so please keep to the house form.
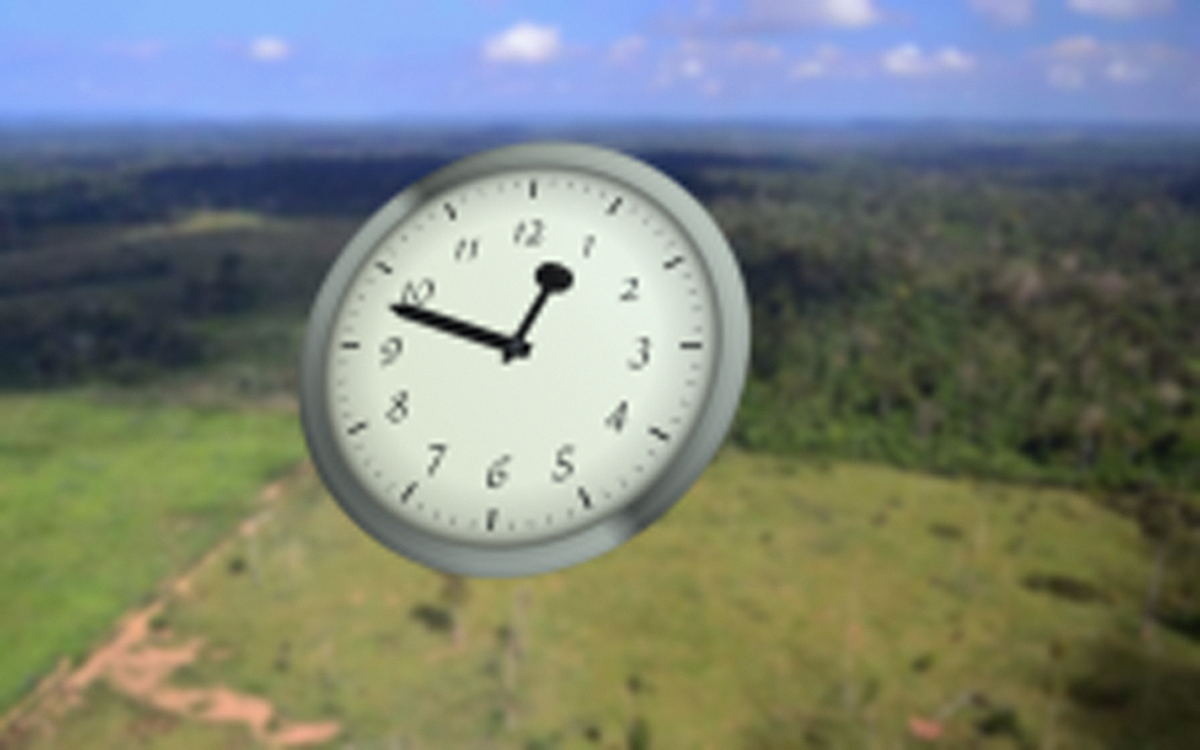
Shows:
12,48
